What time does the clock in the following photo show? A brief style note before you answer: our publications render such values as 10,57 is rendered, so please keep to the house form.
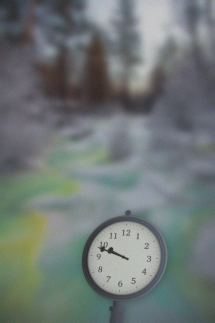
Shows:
9,48
